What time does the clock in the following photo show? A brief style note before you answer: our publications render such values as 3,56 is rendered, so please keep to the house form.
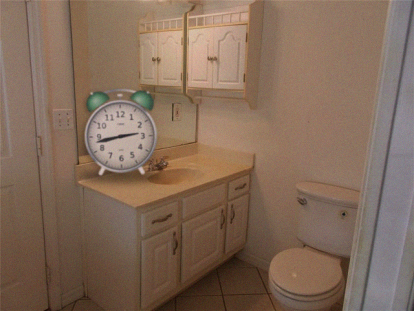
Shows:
2,43
